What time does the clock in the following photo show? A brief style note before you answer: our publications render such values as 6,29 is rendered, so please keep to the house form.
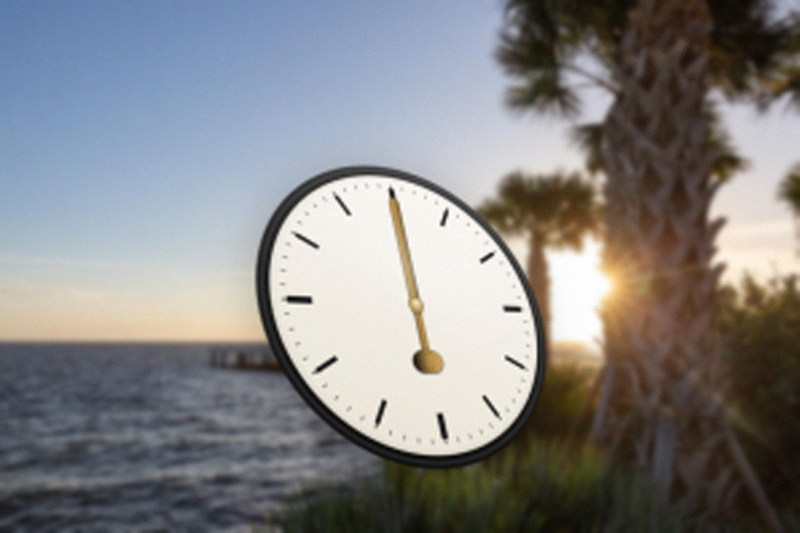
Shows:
6,00
